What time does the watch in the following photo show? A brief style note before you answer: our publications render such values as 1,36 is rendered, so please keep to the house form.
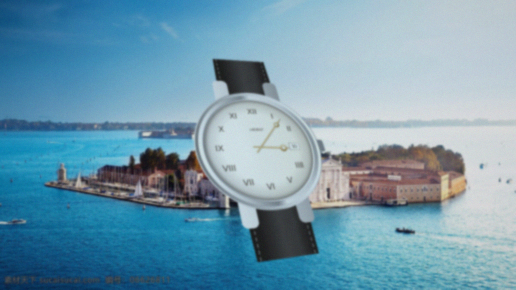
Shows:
3,07
